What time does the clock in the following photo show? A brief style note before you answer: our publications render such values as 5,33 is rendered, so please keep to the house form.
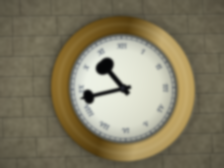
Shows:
10,43
